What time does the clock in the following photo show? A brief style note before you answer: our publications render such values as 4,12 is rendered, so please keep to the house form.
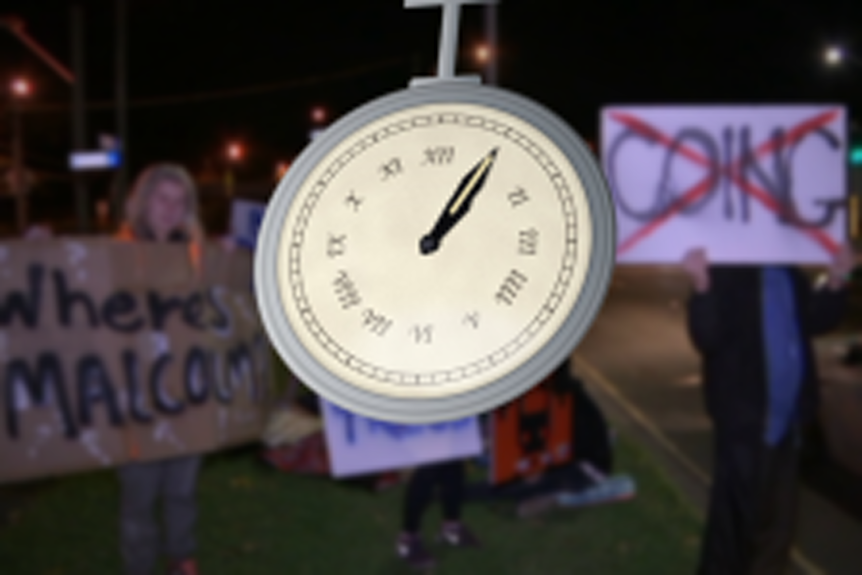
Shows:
1,05
